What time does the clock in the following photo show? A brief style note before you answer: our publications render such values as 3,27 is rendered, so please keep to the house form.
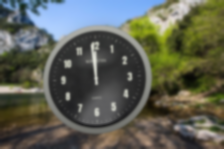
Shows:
11,59
